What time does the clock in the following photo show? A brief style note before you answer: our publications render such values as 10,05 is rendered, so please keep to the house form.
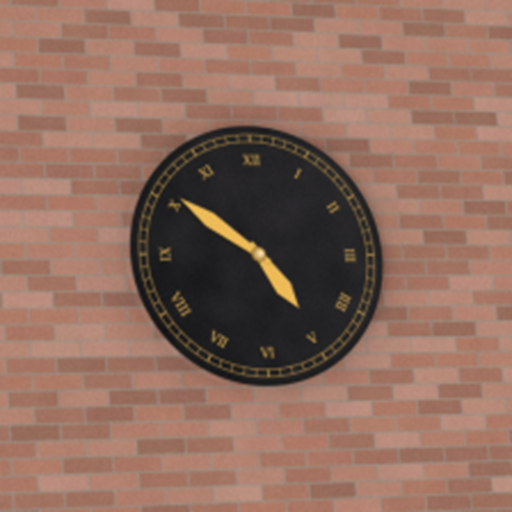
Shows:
4,51
